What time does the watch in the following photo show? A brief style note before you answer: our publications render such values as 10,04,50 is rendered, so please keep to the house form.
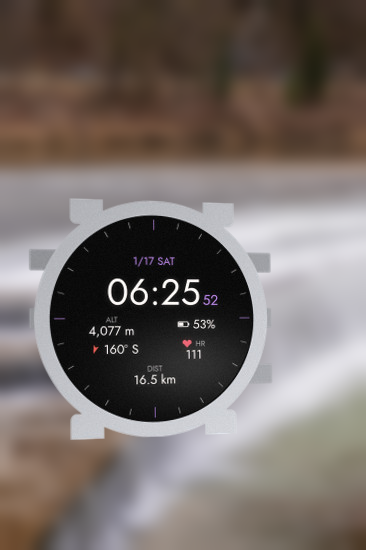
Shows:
6,25,52
